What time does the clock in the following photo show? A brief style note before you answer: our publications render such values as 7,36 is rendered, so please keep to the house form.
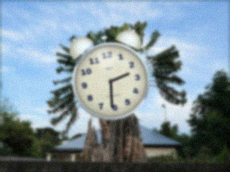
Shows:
2,31
